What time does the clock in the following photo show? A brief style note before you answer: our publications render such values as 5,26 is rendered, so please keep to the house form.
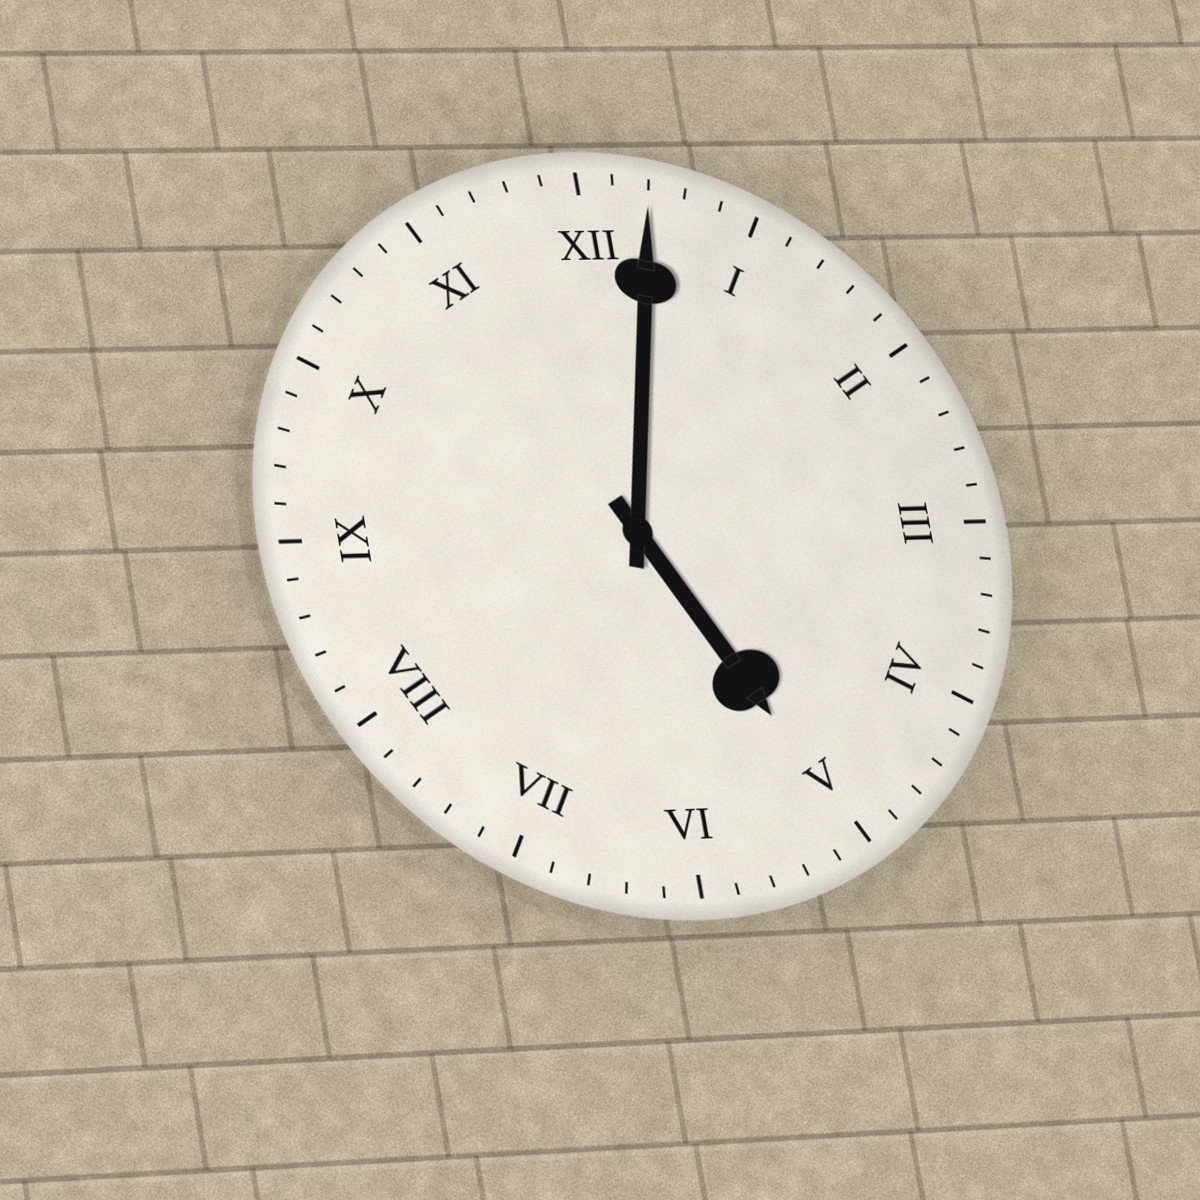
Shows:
5,02
